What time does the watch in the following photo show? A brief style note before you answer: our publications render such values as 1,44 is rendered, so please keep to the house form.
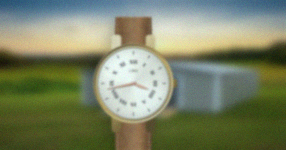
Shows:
3,43
